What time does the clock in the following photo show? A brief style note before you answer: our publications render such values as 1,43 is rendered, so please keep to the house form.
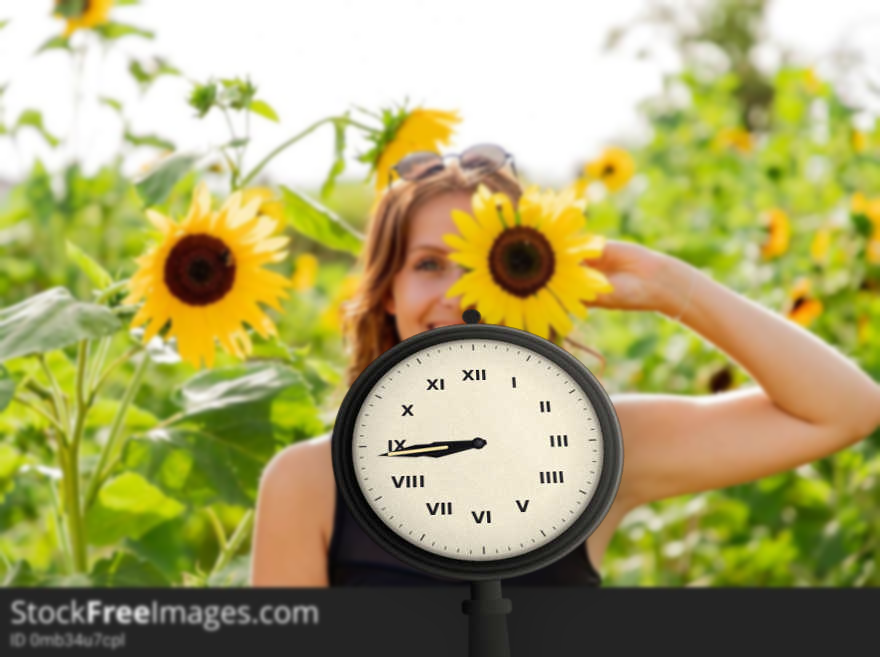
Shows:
8,44
